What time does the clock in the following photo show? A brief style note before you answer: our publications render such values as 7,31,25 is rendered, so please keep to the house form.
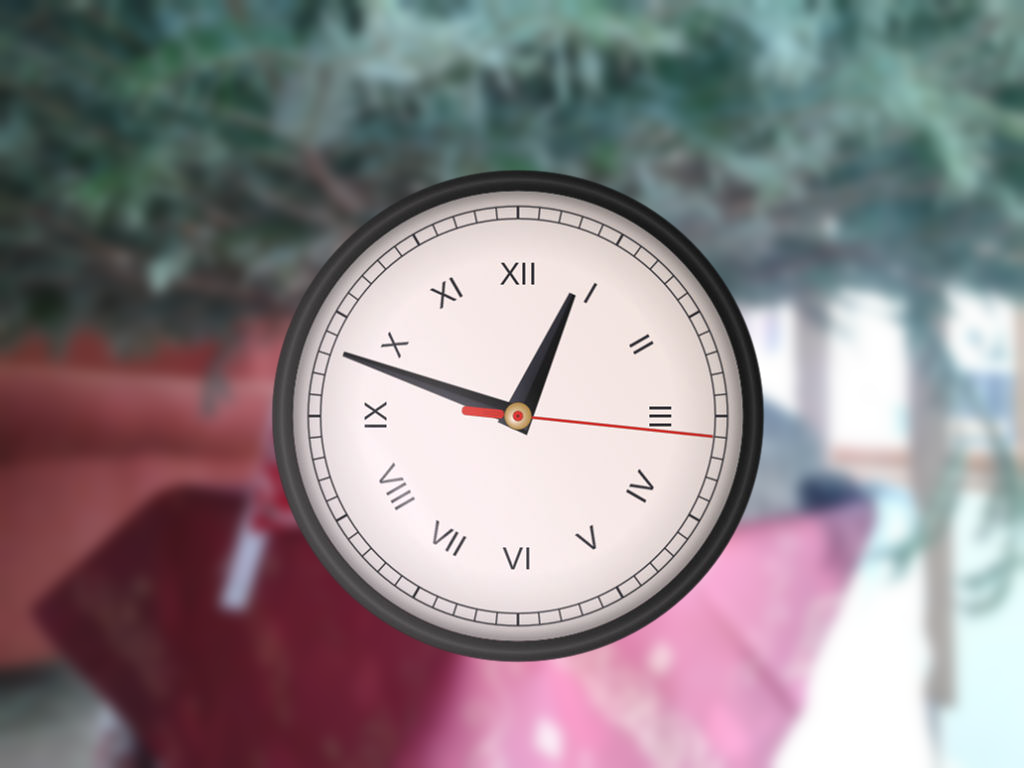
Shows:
12,48,16
